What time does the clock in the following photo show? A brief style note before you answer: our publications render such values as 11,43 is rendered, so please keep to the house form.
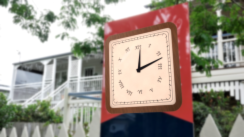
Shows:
12,12
